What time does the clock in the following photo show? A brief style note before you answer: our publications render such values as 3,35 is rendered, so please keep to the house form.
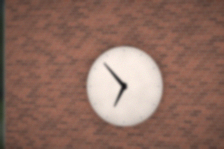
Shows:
6,53
